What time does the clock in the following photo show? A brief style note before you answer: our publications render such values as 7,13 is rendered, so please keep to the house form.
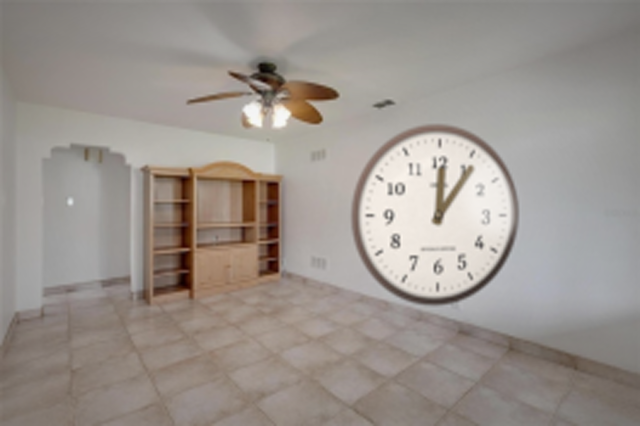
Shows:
12,06
